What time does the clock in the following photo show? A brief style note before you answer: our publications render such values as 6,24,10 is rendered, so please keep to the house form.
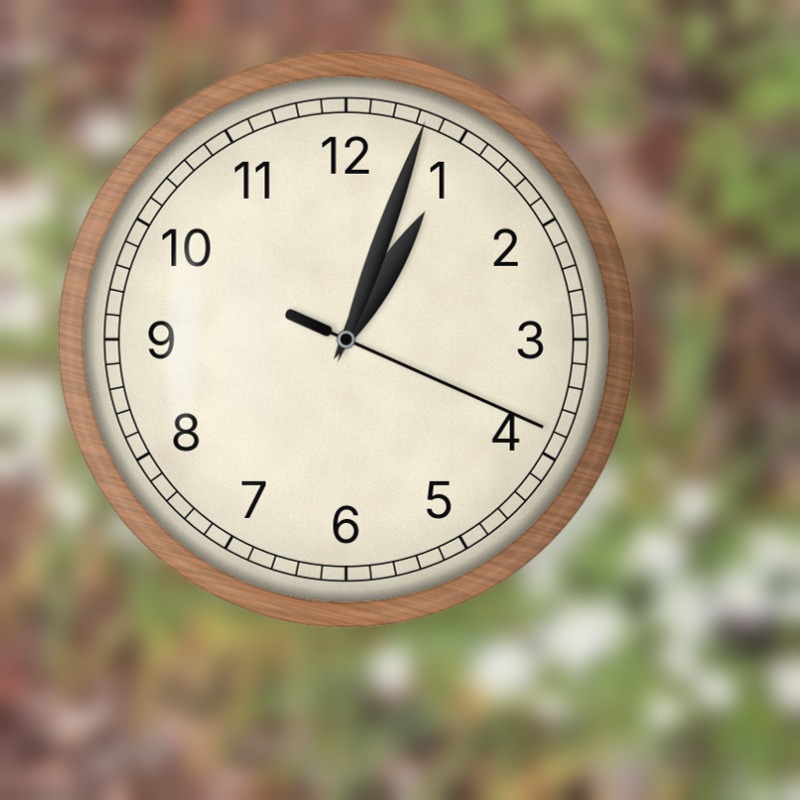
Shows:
1,03,19
